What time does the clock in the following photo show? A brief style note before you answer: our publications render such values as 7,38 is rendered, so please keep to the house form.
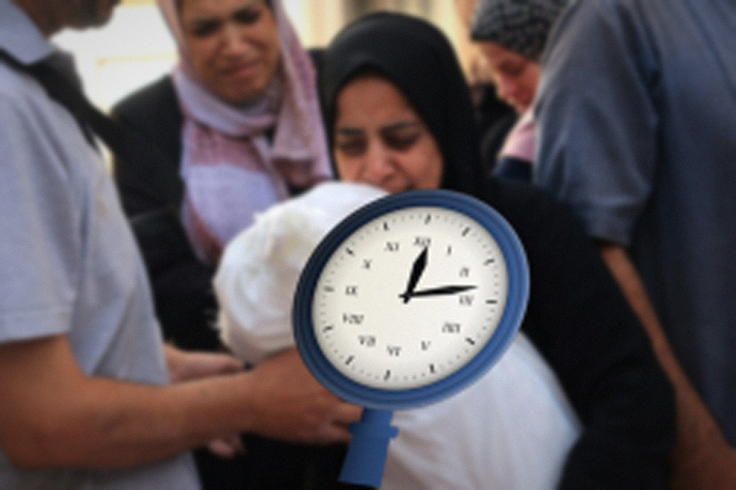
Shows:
12,13
